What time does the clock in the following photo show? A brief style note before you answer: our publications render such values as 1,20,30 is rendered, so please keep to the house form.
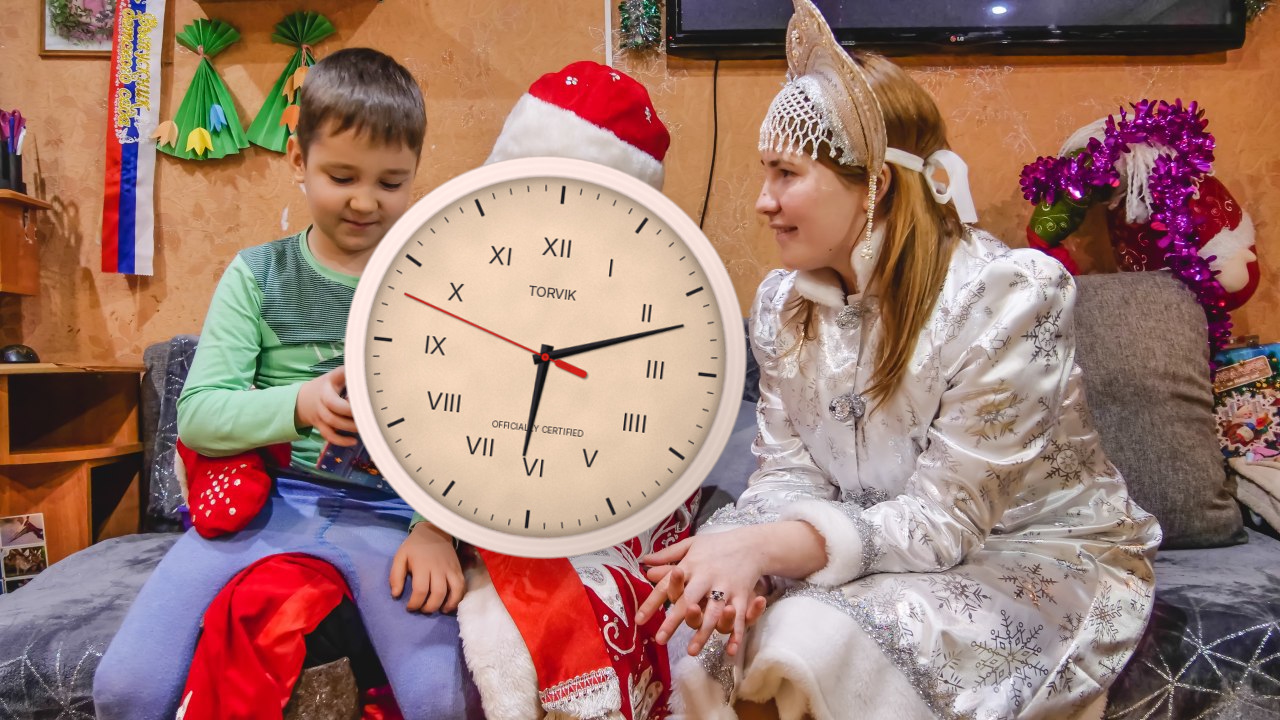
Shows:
6,11,48
